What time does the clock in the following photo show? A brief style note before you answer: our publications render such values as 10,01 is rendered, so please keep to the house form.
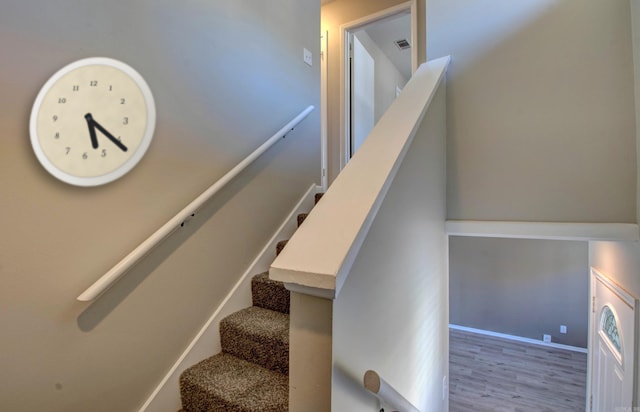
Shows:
5,21
